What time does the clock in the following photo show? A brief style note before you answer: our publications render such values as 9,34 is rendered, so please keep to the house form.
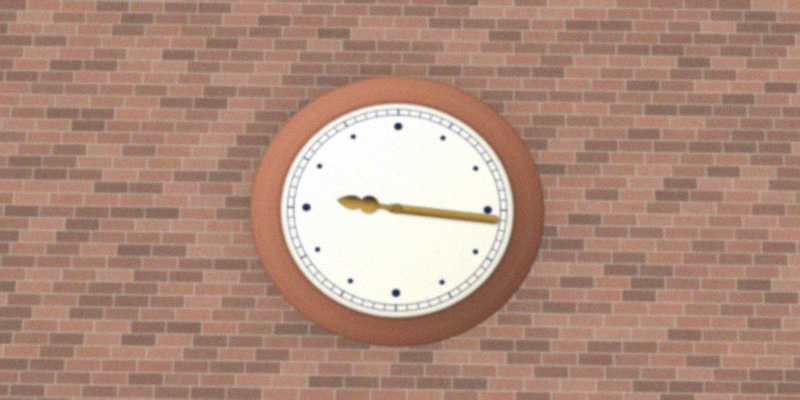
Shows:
9,16
